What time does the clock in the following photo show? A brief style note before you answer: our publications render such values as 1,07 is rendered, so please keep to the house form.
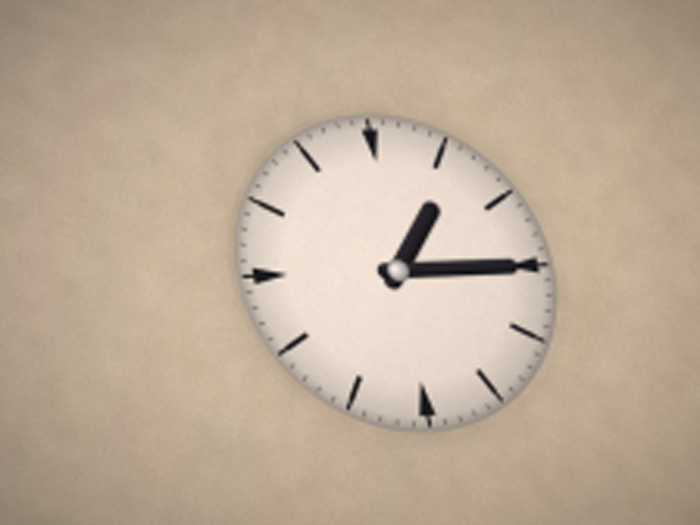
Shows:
1,15
